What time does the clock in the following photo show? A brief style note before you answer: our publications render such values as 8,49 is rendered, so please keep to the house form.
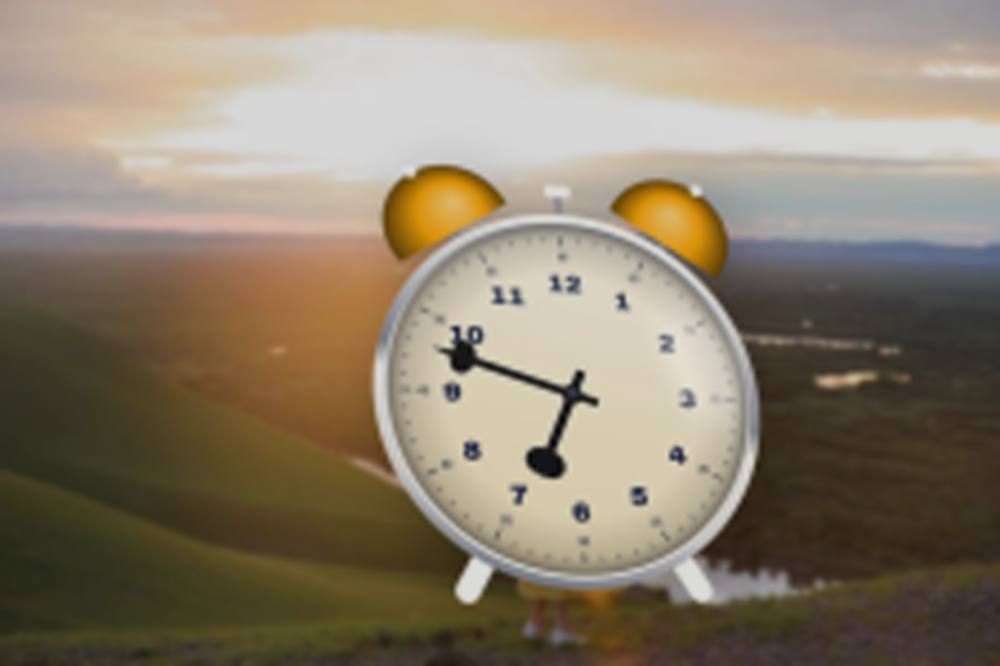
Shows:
6,48
